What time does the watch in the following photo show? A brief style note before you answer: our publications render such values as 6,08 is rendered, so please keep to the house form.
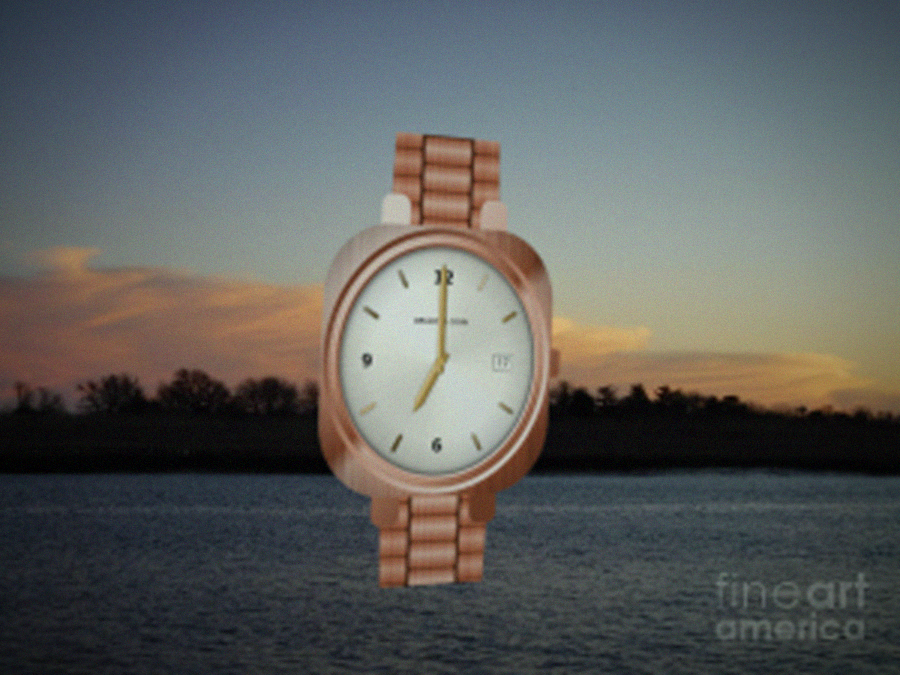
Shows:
7,00
